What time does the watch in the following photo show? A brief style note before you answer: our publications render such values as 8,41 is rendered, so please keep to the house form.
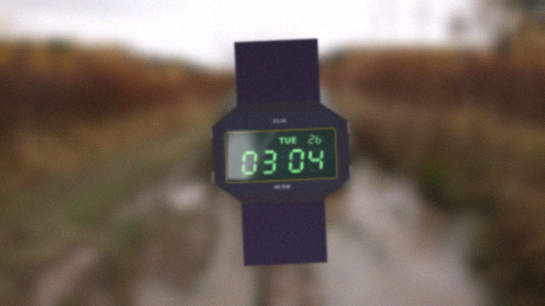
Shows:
3,04
